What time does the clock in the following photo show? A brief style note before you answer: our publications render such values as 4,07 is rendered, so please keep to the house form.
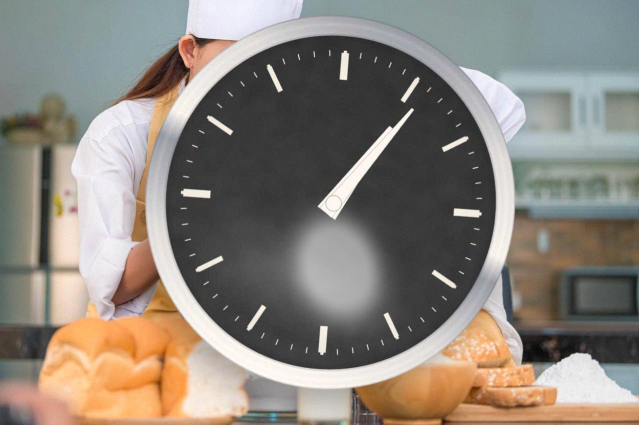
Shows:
1,06
